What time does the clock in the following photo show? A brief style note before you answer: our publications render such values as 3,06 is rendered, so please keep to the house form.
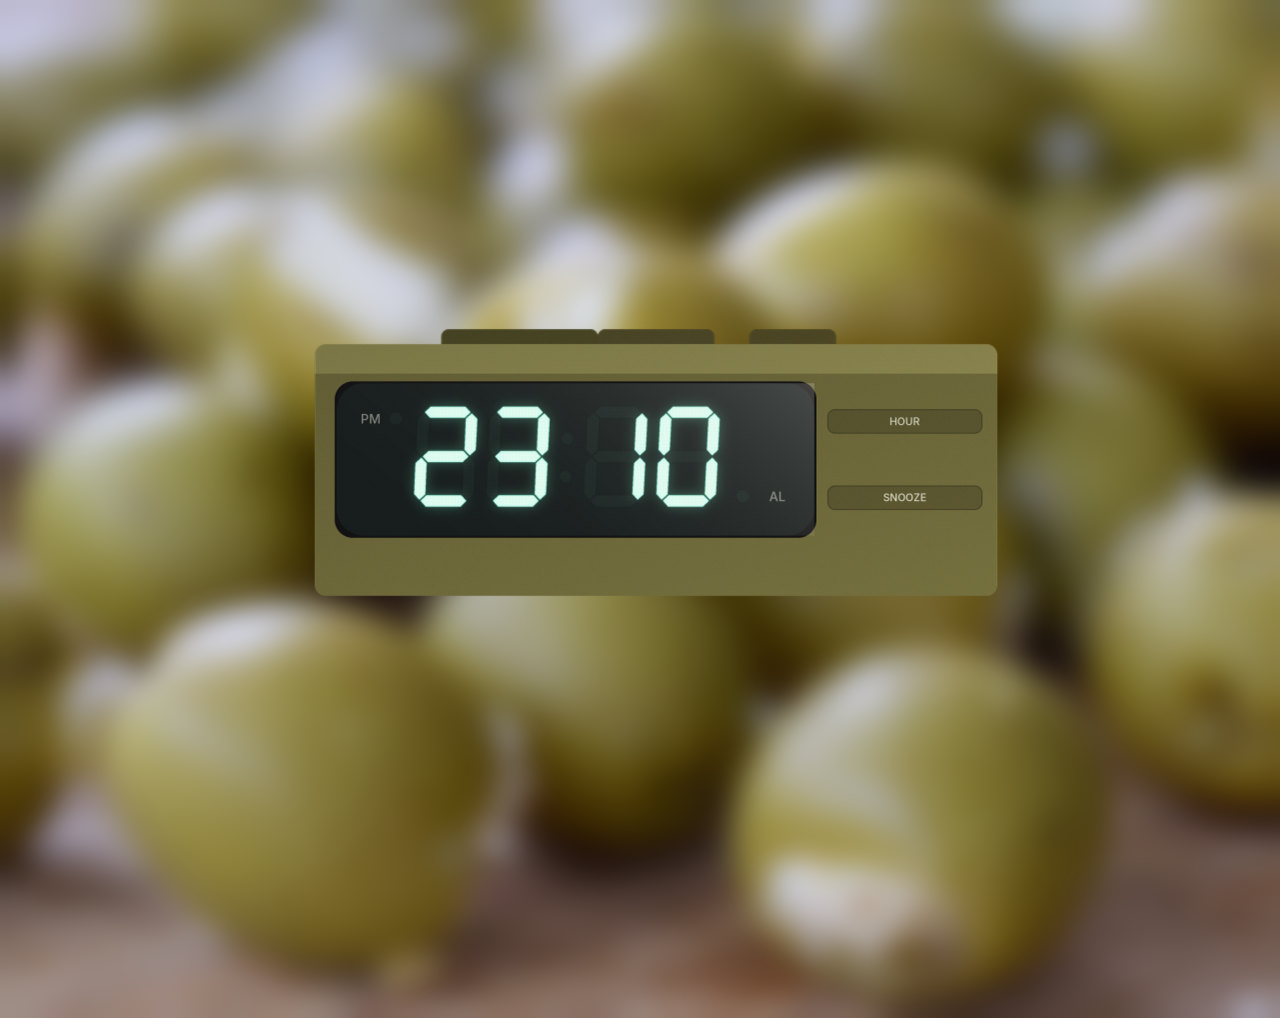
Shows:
23,10
